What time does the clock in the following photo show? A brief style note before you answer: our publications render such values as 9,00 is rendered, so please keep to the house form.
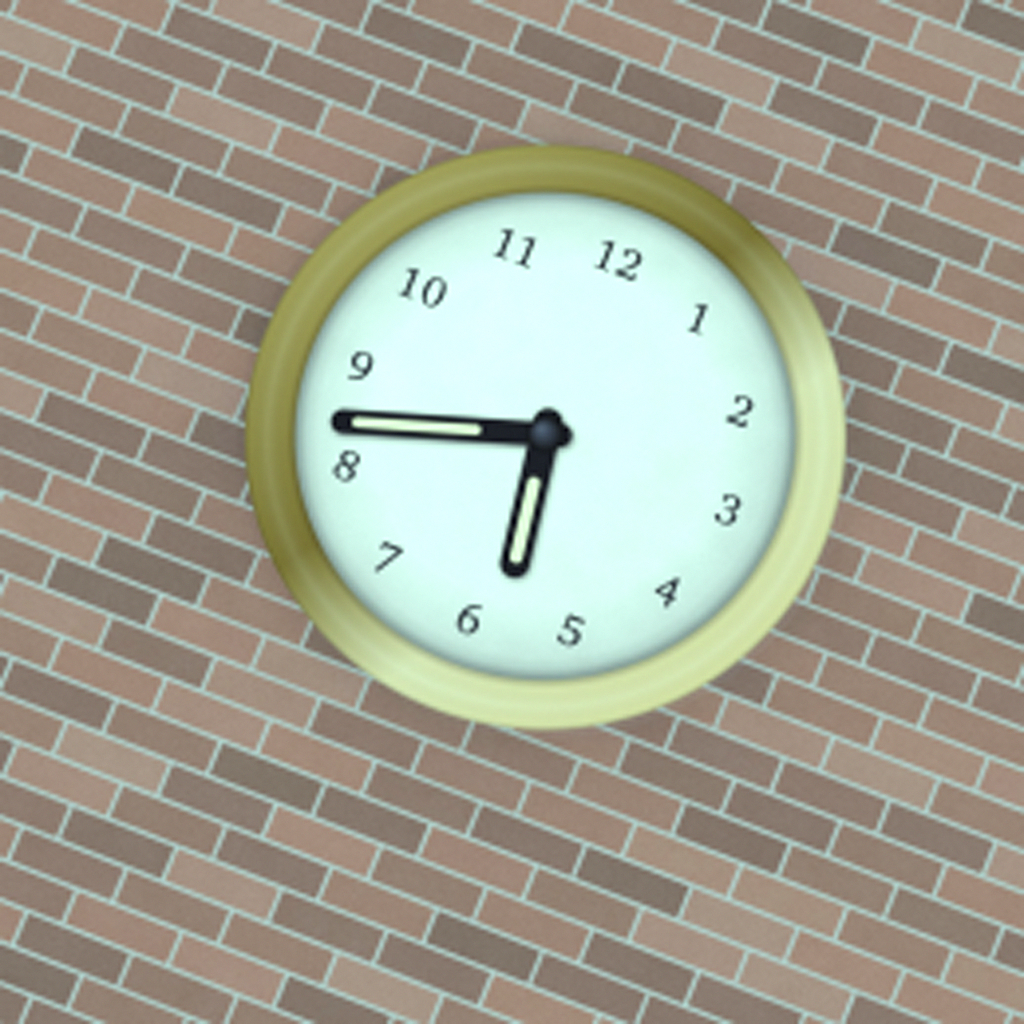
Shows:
5,42
